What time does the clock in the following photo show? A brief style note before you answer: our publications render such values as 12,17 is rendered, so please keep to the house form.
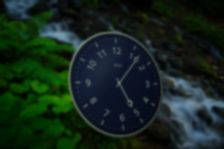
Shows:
5,07
